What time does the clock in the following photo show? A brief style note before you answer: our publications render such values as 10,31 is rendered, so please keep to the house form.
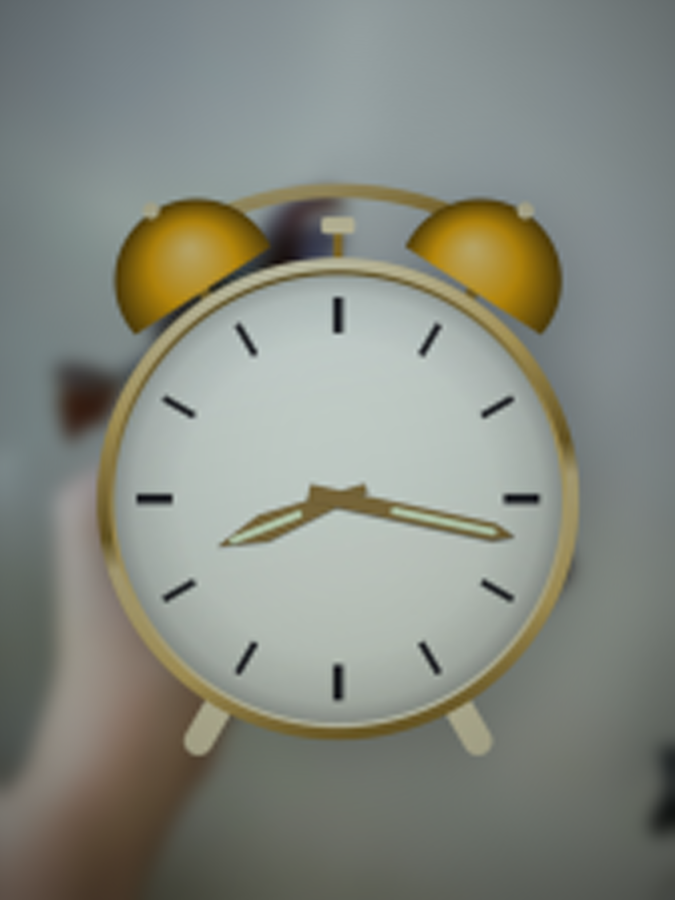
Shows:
8,17
